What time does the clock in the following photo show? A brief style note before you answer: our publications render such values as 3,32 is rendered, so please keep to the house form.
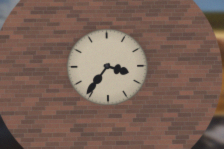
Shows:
3,36
